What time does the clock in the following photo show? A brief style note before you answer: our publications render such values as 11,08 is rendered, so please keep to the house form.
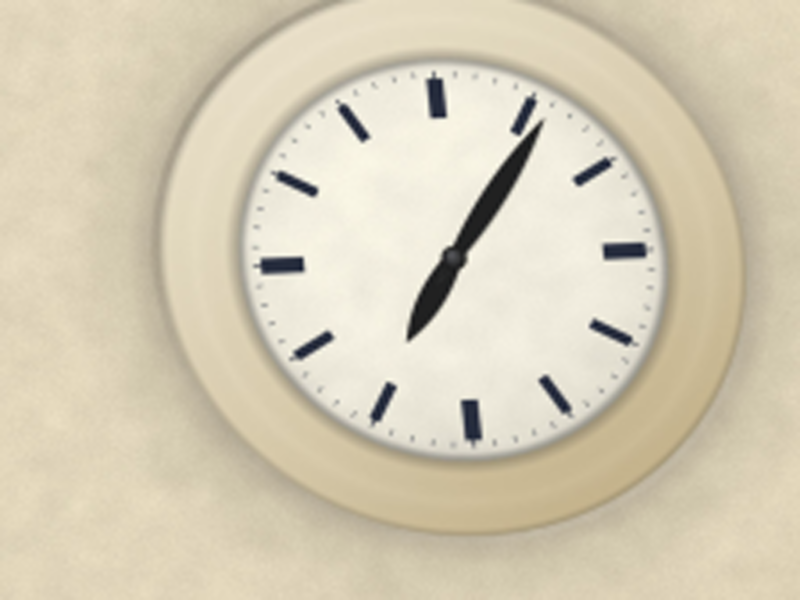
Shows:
7,06
